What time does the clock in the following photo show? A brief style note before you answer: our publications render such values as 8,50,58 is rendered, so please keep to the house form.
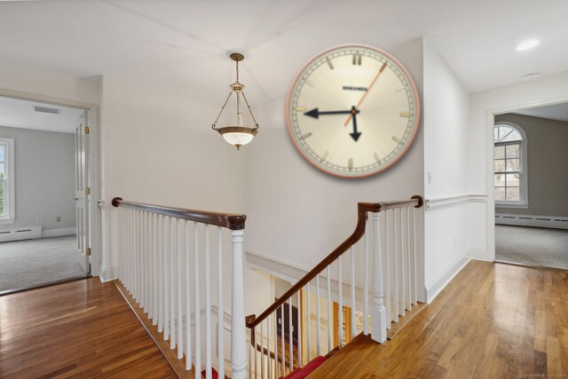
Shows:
5,44,05
